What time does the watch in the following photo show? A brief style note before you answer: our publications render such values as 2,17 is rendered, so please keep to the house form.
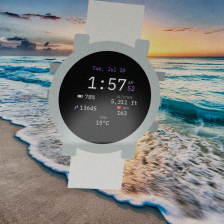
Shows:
1,57
